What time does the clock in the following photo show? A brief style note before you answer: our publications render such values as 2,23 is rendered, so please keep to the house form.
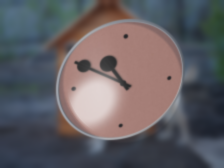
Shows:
10,50
